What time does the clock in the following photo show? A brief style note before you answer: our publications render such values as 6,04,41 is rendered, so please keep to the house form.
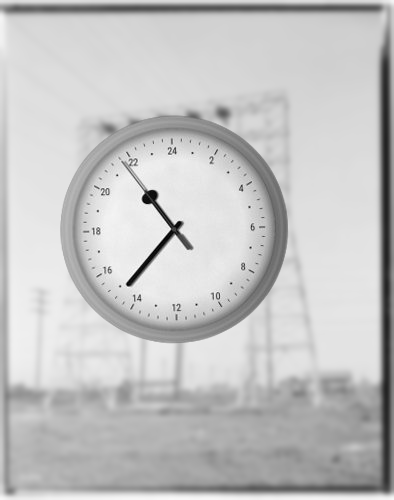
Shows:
21,36,54
